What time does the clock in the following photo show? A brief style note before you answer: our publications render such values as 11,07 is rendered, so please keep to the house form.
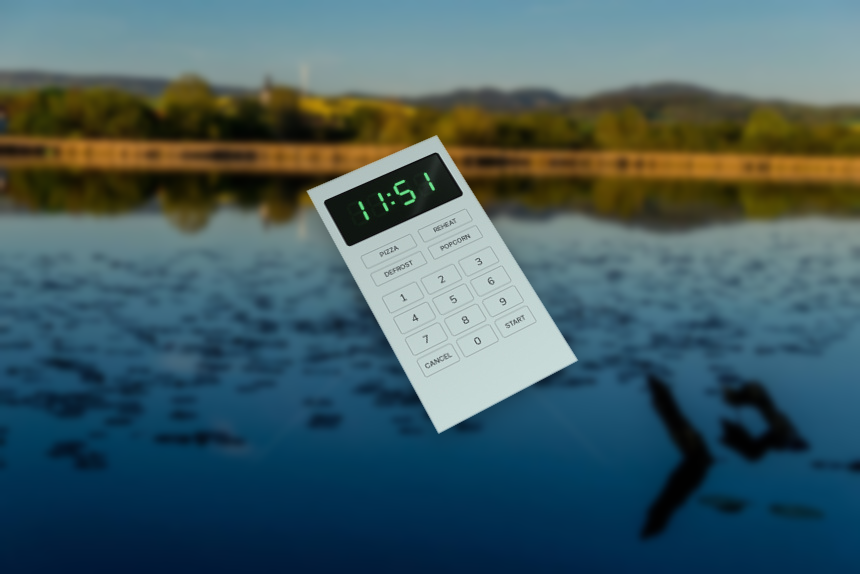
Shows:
11,51
